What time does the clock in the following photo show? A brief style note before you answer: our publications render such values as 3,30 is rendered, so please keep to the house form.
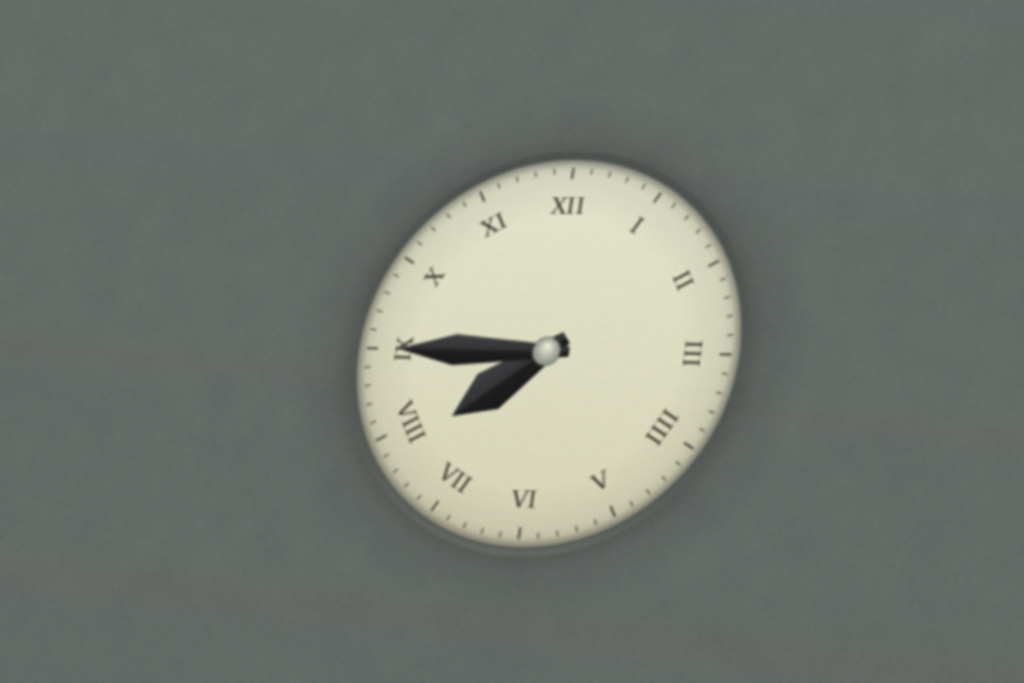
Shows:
7,45
